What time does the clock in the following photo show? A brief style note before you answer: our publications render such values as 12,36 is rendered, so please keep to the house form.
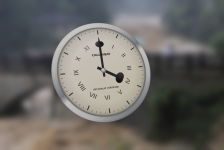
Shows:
4,00
